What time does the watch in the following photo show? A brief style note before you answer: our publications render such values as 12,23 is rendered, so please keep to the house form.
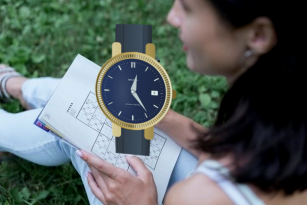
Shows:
12,24
